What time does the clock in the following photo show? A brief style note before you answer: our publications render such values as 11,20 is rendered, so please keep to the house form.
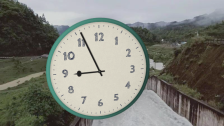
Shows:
8,56
